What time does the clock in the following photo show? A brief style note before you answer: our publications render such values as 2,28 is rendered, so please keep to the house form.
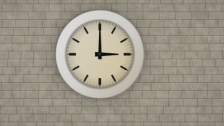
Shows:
3,00
